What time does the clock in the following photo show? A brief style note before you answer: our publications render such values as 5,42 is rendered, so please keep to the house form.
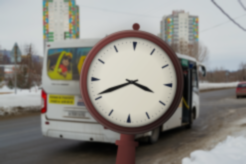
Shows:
3,41
